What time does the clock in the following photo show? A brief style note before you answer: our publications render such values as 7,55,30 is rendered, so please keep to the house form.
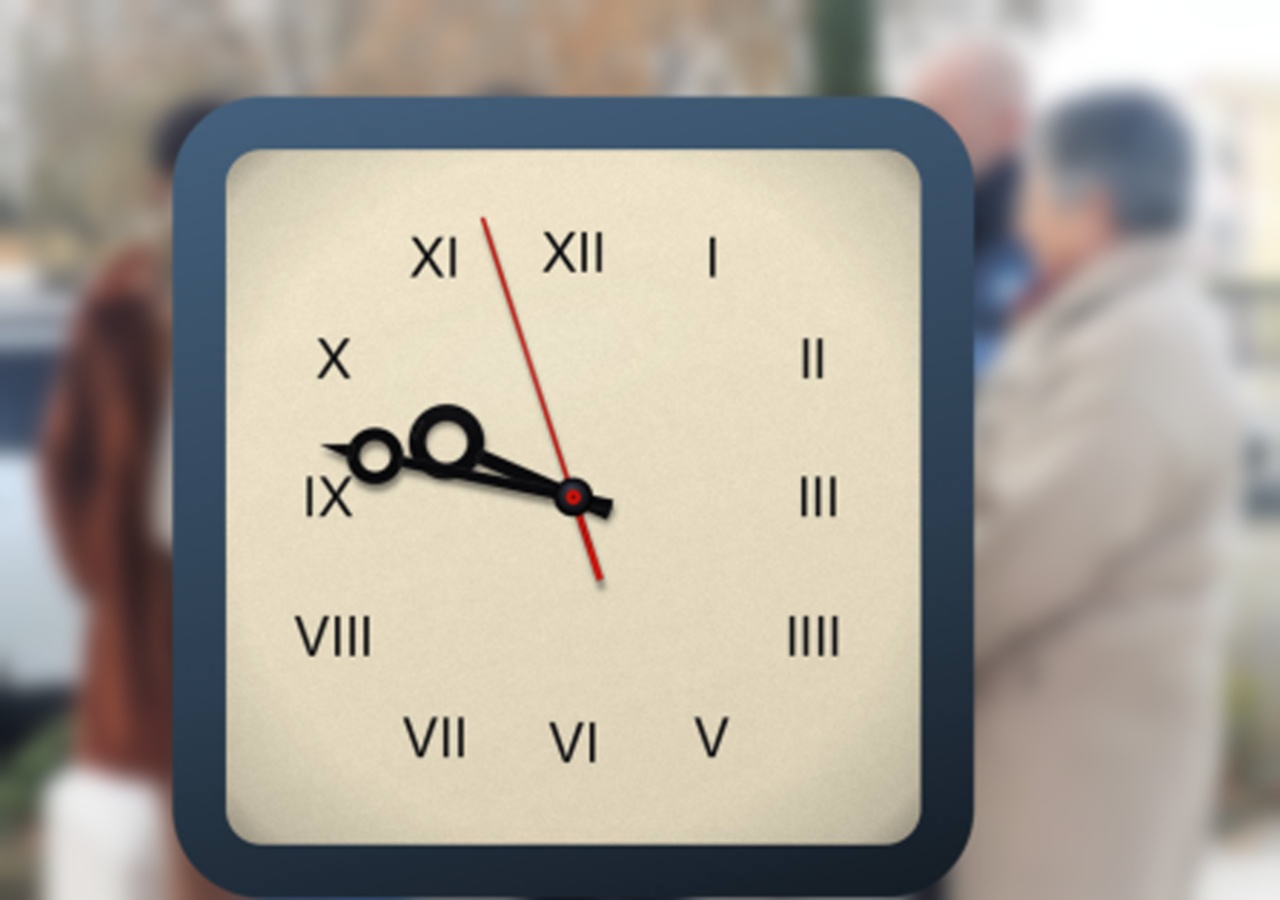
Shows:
9,46,57
